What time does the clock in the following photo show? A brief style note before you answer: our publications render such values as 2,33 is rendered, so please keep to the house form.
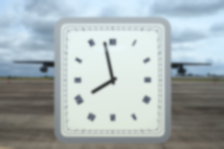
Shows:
7,58
